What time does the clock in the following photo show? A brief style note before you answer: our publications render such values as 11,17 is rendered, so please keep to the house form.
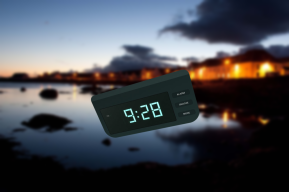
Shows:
9,28
